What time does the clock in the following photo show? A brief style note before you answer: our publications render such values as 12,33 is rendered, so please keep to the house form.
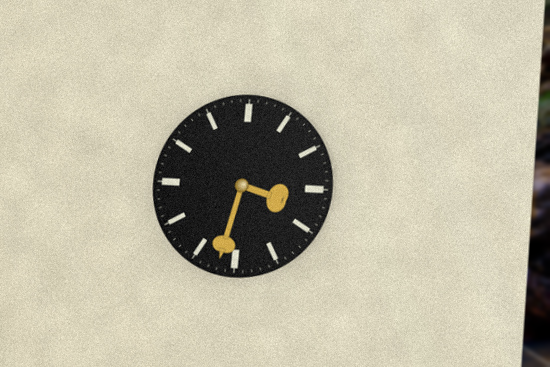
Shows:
3,32
